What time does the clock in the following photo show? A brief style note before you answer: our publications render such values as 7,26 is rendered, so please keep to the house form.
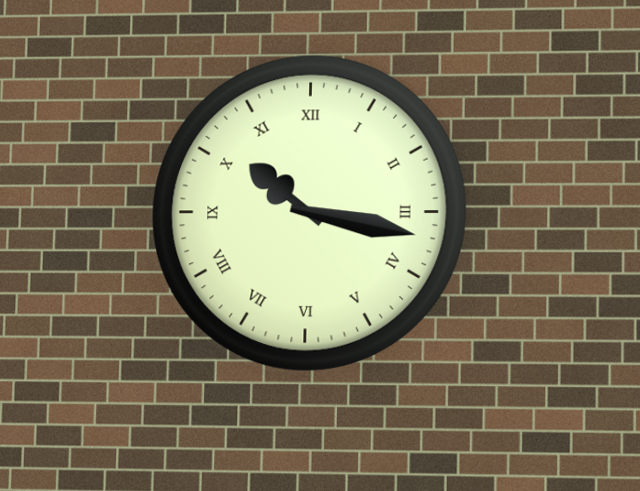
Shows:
10,17
